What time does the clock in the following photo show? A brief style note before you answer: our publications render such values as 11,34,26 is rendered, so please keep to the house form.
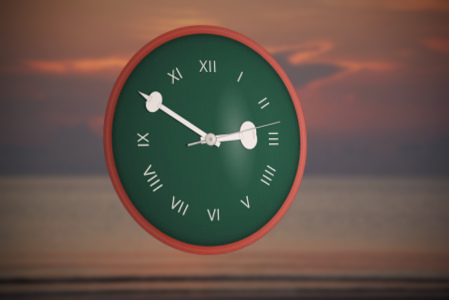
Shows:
2,50,13
